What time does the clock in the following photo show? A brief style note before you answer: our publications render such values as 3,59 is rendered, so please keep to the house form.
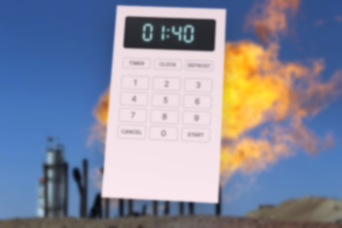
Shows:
1,40
